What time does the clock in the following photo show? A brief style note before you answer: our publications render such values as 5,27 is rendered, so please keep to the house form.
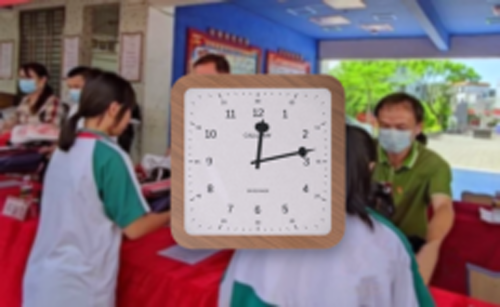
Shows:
12,13
